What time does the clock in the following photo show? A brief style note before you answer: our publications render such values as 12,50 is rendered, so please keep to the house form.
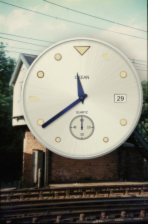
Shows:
11,39
